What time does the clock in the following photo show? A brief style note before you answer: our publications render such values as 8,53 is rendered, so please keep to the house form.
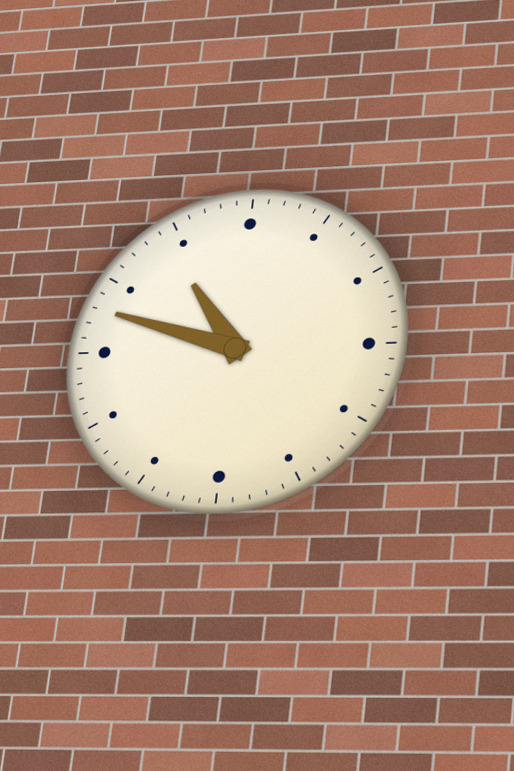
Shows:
10,48
